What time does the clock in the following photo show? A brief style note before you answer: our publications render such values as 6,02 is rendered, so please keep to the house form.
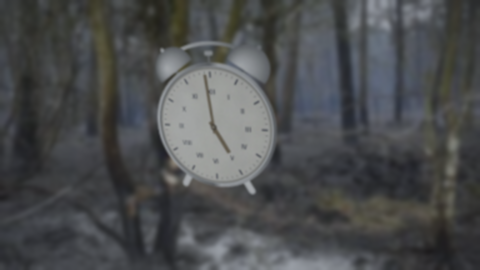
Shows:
4,59
